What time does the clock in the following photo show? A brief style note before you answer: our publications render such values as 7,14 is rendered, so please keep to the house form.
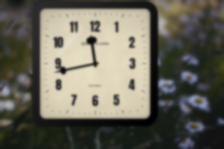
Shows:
11,43
